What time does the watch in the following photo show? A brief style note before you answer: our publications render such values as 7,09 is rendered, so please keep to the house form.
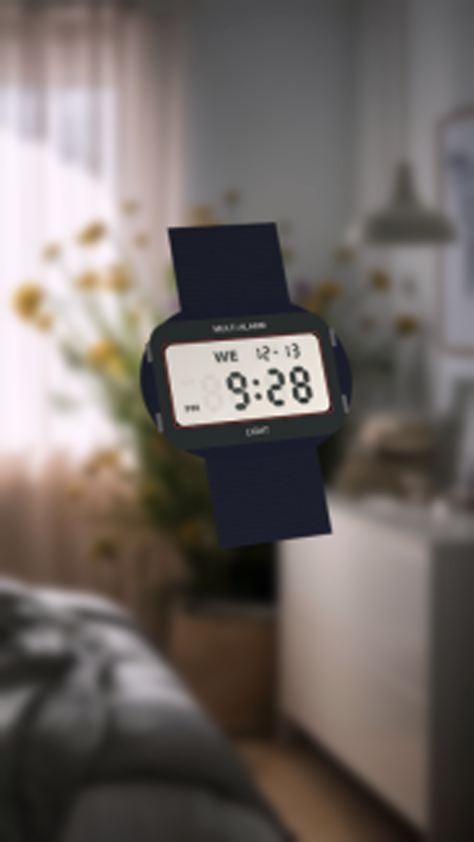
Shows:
9,28
